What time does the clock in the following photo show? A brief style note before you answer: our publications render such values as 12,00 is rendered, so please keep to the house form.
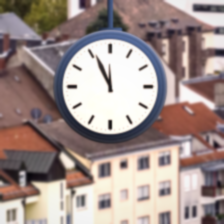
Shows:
11,56
